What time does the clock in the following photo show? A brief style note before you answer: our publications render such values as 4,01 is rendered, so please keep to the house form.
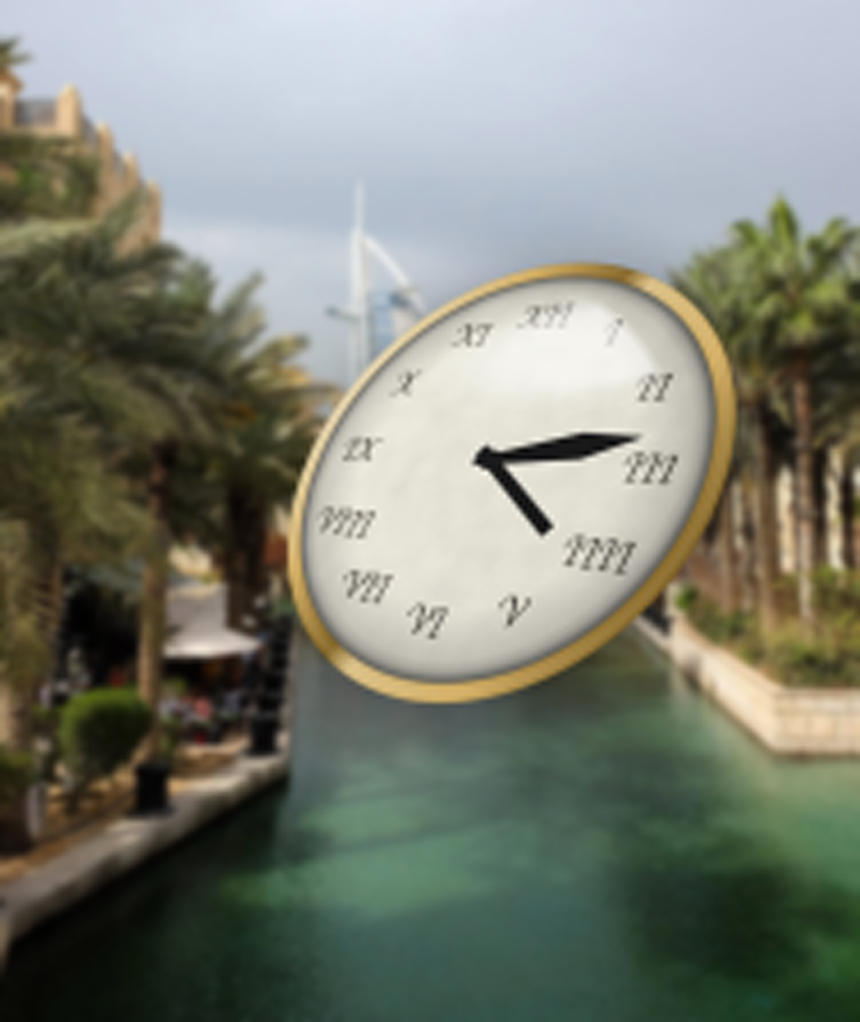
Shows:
4,13
